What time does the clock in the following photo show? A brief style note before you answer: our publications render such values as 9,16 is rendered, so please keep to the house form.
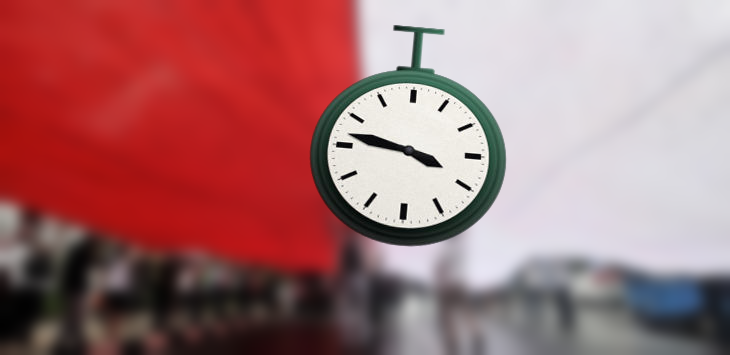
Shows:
3,47
